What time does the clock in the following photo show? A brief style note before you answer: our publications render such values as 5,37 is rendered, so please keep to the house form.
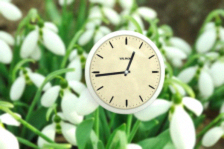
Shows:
12,44
